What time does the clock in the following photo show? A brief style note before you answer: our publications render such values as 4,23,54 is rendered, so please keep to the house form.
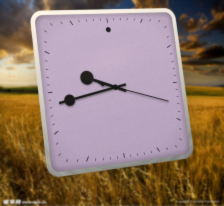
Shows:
9,43,18
